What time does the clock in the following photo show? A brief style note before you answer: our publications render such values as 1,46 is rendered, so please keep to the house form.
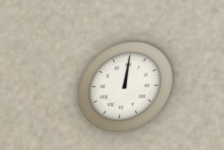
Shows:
12,00
